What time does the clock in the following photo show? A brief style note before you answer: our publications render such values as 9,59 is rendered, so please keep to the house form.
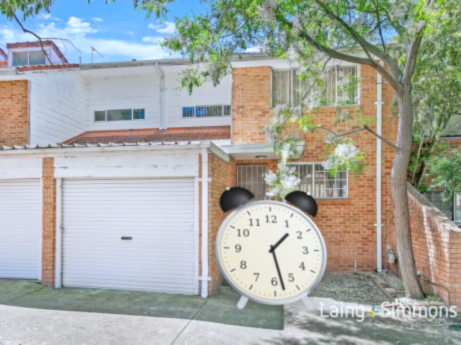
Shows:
1,28
